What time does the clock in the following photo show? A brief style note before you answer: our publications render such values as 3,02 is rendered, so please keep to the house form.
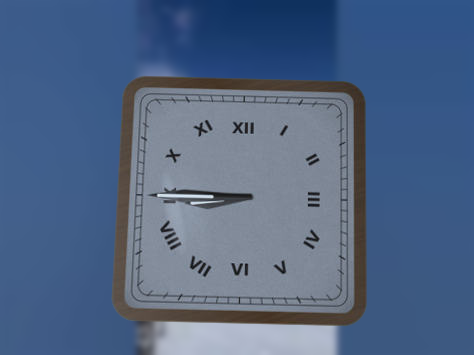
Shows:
8,45
